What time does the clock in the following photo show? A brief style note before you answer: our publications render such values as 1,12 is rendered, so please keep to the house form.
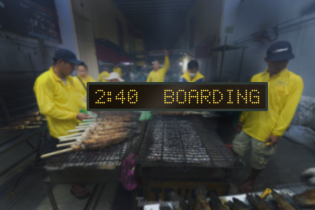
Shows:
2,40
